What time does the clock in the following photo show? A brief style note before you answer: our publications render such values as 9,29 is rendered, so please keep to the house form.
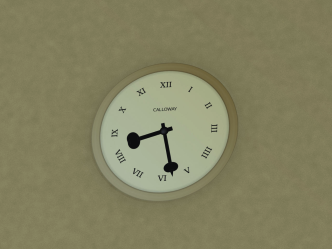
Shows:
8,28
